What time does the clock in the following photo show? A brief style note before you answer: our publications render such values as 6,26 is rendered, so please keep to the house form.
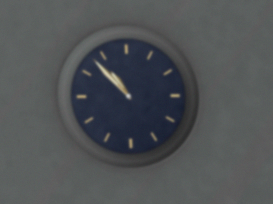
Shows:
10,53
